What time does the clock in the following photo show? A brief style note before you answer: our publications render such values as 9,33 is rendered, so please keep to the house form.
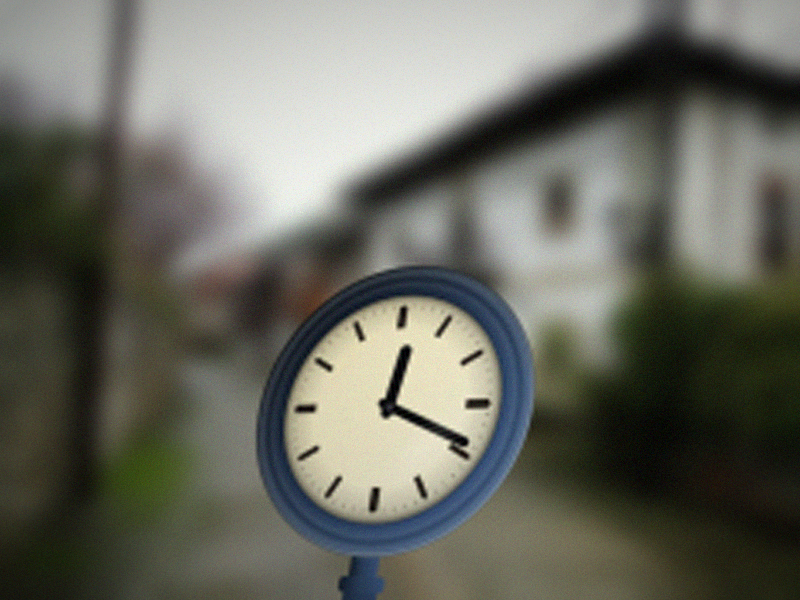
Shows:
12,19
